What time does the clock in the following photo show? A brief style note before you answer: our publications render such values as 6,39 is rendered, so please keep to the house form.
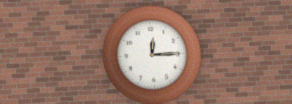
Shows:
12,15
